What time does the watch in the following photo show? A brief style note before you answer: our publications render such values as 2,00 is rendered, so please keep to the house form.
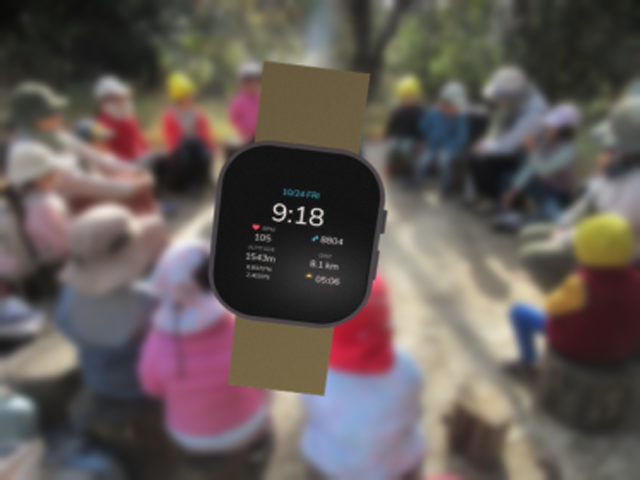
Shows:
9,18
